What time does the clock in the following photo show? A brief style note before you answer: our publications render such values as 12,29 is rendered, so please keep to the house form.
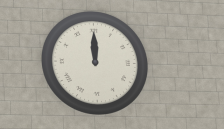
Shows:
12,00
